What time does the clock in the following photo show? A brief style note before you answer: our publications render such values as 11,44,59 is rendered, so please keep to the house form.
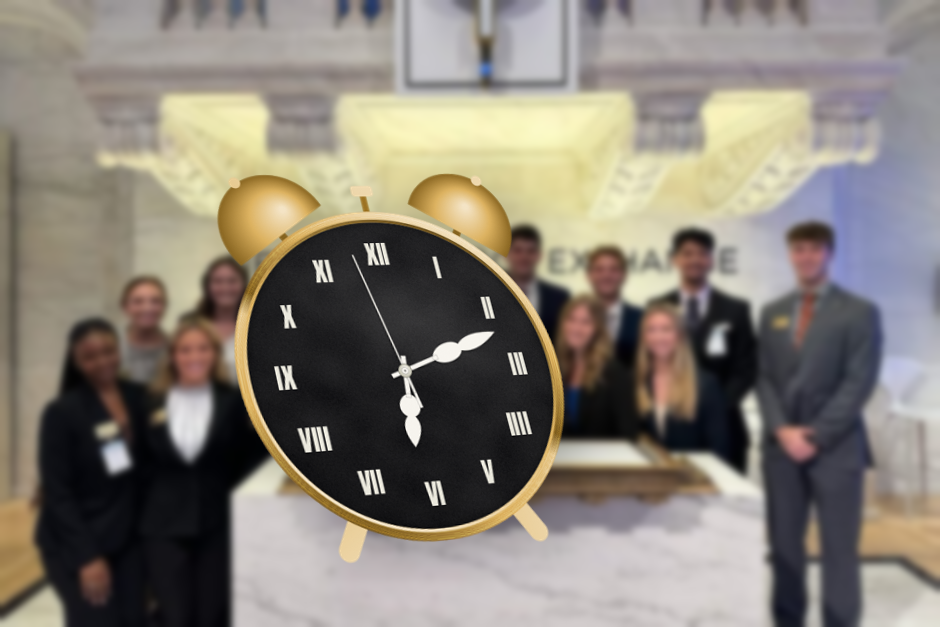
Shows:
6,11,58
